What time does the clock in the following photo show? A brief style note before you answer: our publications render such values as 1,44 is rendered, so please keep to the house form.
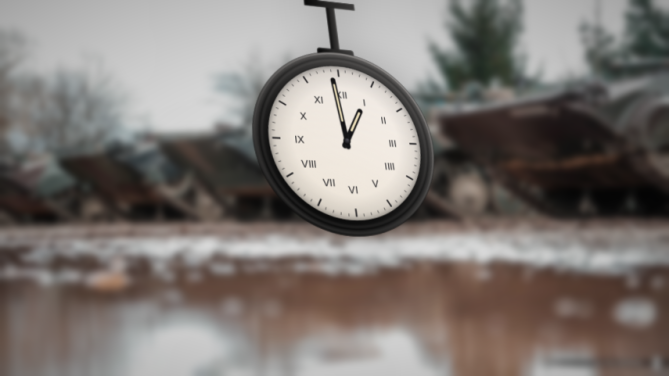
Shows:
12,59
